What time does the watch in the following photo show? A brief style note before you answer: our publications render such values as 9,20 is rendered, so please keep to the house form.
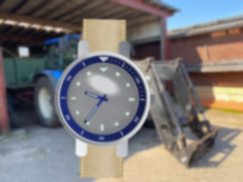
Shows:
9,36
